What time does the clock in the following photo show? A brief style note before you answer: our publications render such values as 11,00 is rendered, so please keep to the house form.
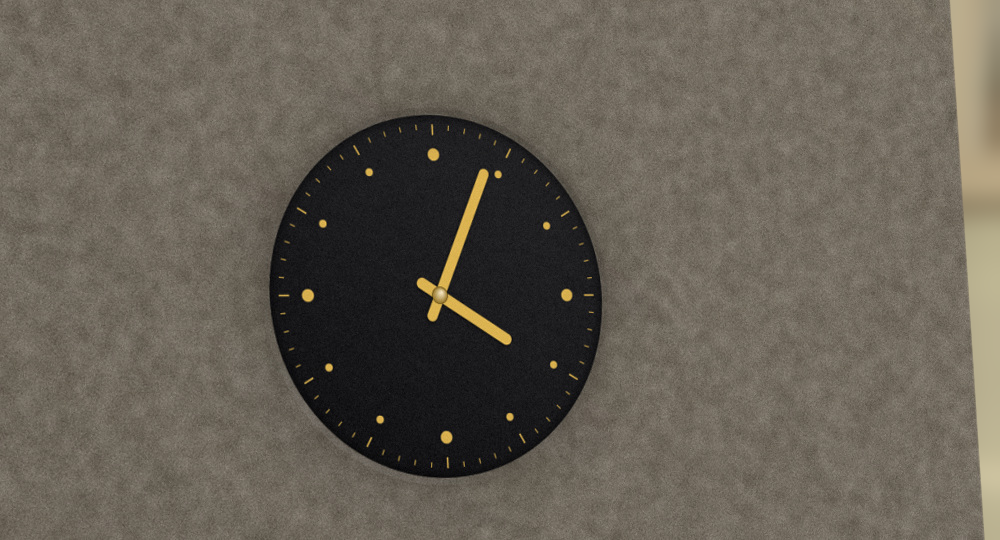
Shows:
4,04
